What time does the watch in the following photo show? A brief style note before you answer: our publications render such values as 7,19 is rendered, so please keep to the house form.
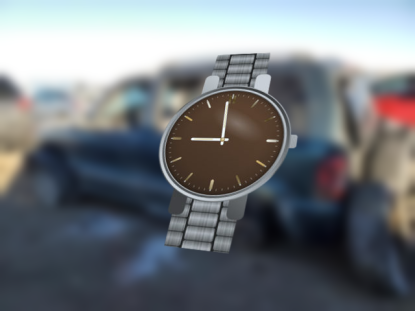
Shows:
8,59
